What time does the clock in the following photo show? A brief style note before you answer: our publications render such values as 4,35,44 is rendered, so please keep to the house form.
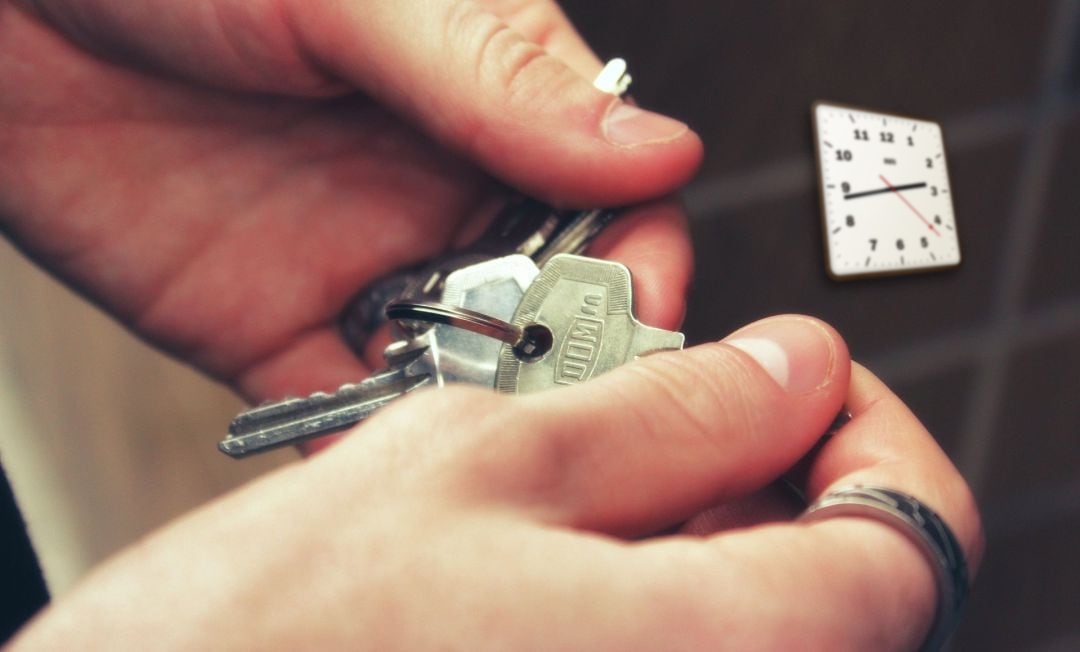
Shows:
2,43,22
